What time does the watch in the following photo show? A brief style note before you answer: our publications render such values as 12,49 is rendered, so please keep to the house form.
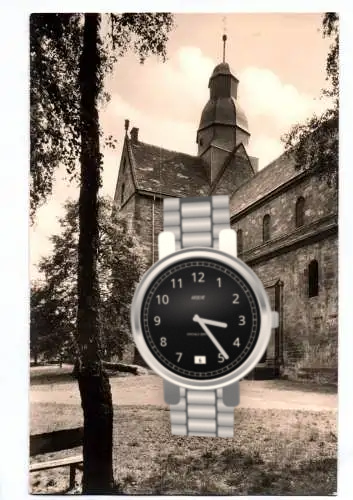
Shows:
3,24
